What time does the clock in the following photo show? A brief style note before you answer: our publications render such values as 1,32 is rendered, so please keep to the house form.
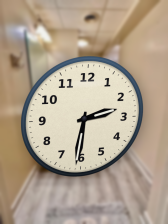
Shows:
2,31
